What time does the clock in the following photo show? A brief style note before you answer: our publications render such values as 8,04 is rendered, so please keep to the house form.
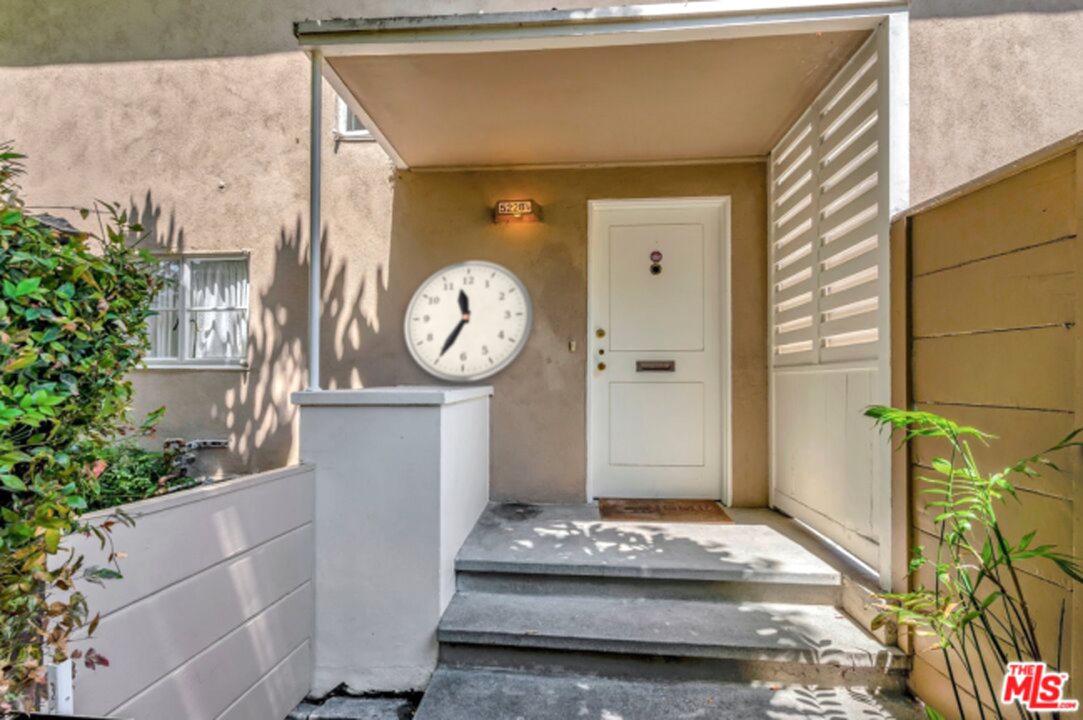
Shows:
11,35
